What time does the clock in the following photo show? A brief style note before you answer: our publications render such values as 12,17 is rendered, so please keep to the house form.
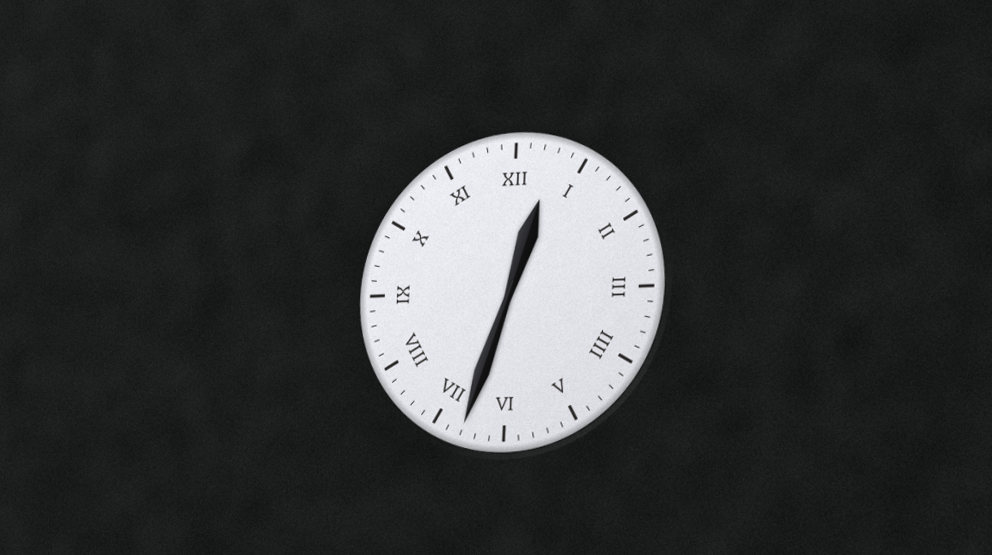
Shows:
12,33
